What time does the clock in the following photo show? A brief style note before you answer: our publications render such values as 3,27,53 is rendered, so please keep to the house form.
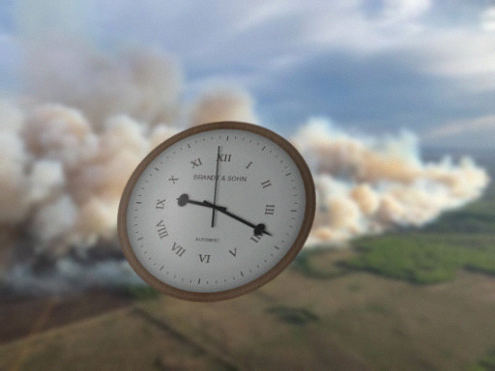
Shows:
9,18,59
